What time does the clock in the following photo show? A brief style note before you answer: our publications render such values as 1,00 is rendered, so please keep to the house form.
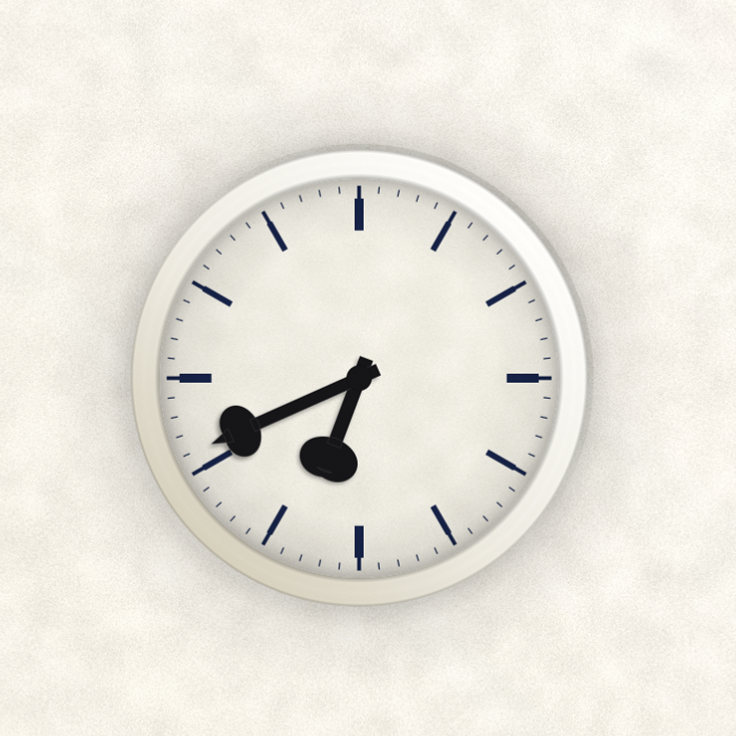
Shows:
6,41
